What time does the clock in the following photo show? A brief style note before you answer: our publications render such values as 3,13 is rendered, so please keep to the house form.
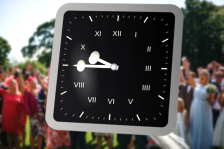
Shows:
9,45
